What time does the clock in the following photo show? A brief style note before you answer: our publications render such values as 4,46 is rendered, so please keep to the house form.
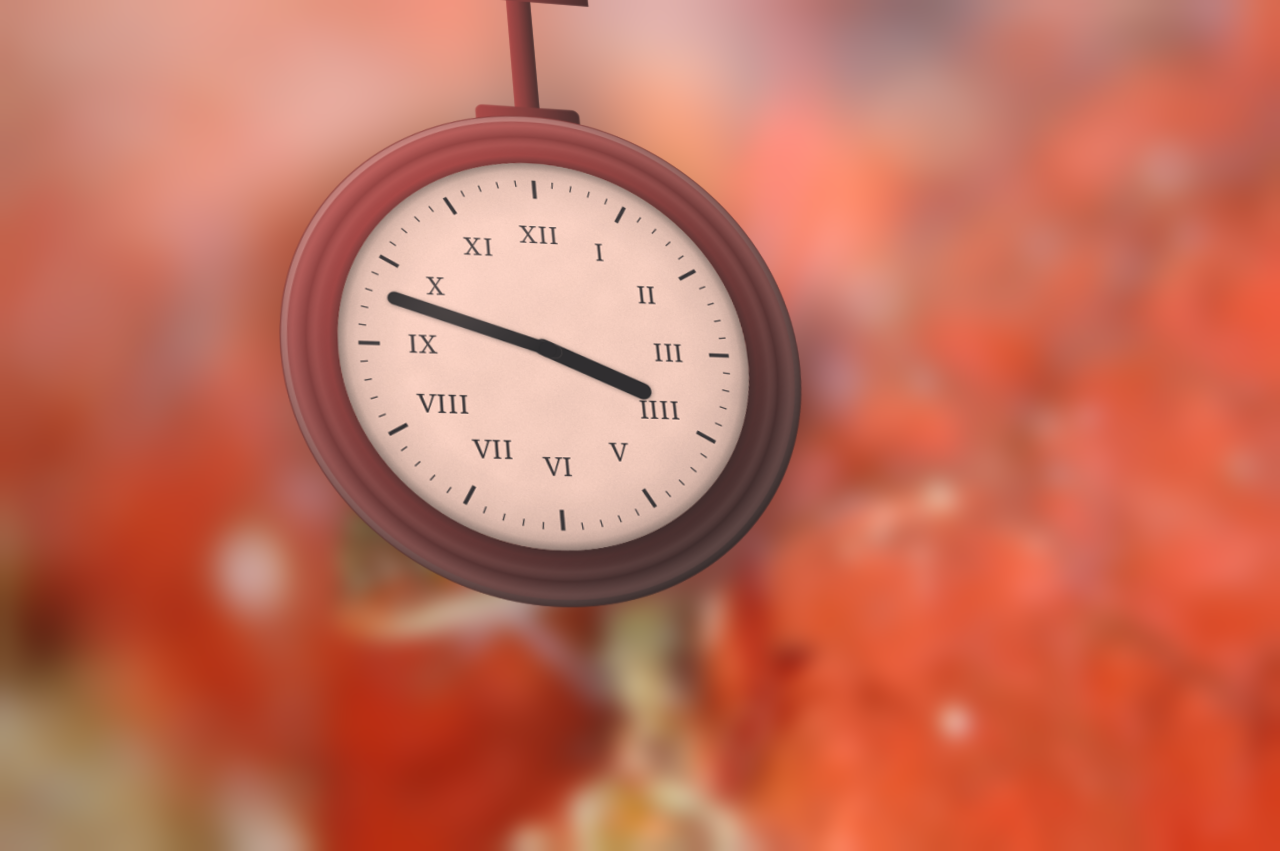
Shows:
3,48
